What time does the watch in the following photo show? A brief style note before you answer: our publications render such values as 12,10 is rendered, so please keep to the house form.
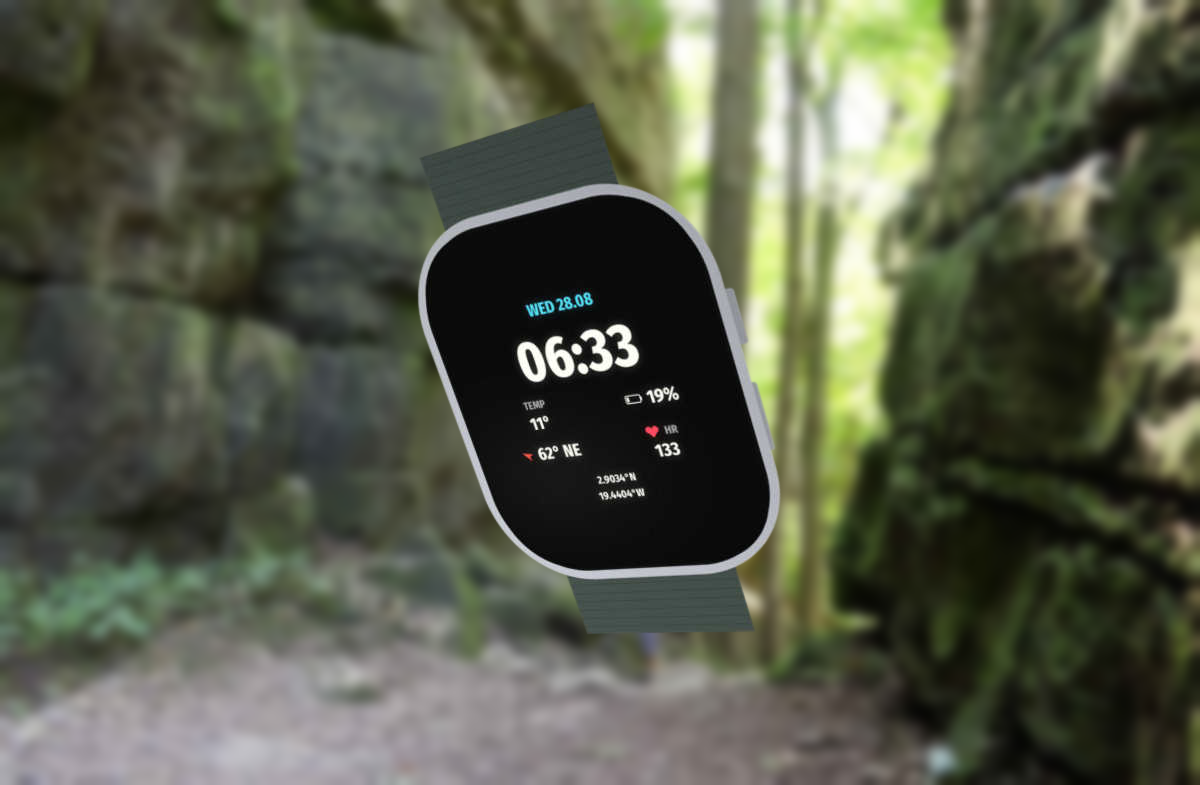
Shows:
6,33
